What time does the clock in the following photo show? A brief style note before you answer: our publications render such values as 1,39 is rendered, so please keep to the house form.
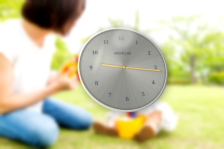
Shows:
9,16
